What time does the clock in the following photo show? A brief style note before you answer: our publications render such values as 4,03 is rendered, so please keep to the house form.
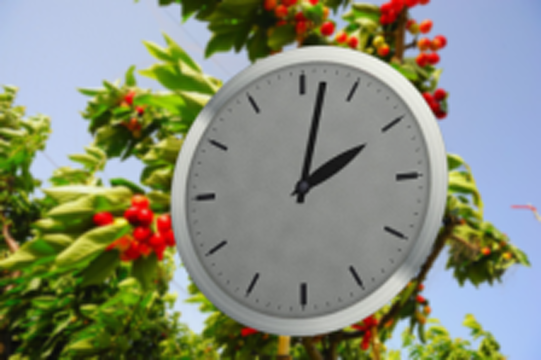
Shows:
2,02
